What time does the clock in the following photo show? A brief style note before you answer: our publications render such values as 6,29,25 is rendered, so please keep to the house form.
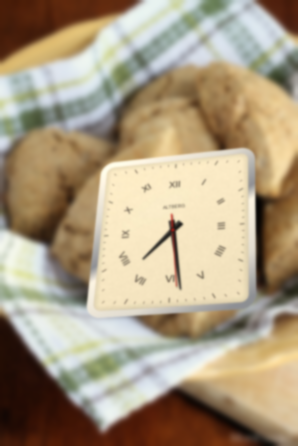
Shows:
7,28,29
